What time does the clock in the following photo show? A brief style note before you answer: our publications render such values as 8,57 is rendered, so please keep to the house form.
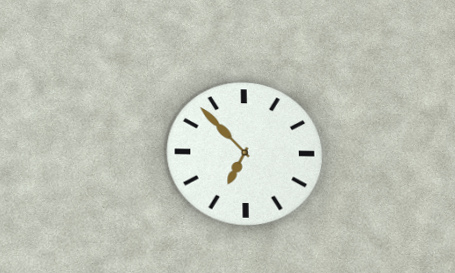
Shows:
6,53
